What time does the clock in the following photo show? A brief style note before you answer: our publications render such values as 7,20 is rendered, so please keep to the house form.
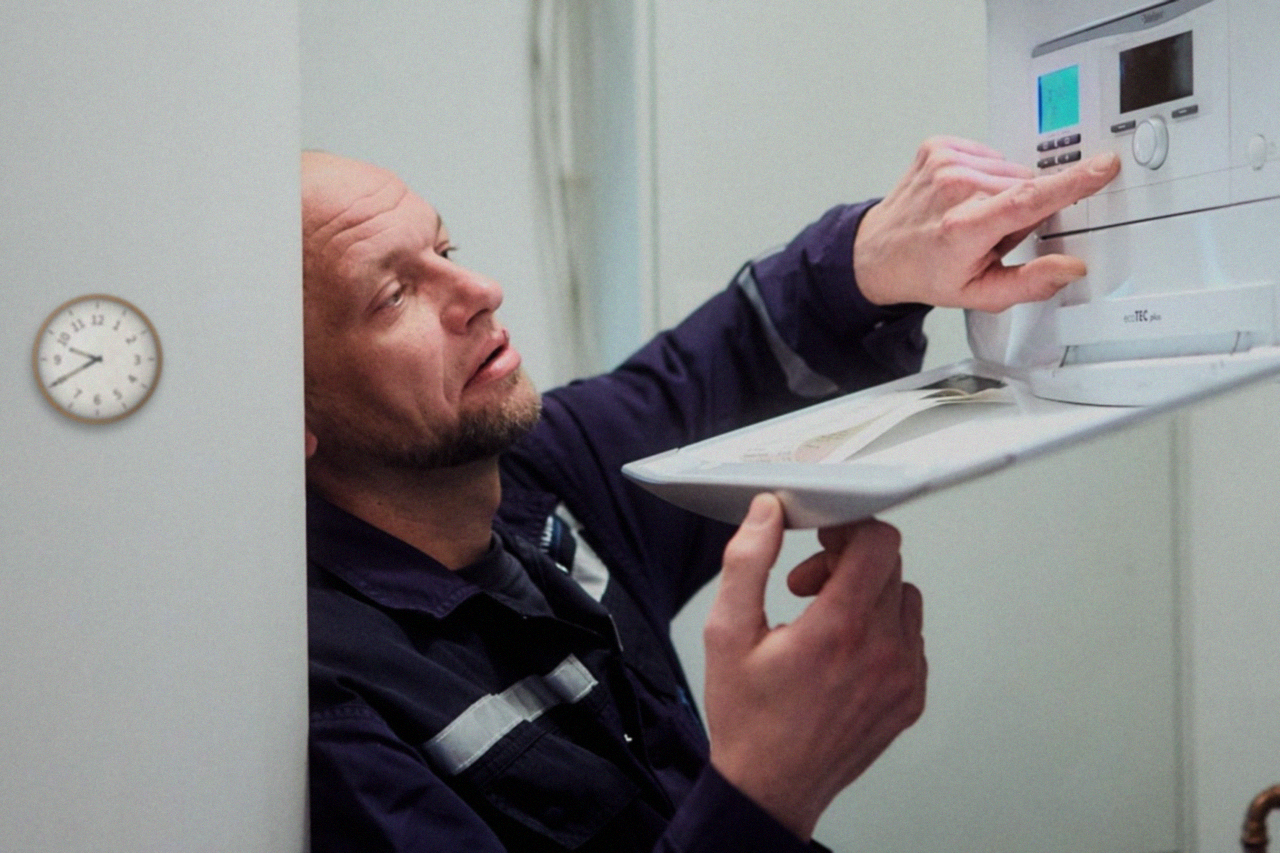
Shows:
9,40
